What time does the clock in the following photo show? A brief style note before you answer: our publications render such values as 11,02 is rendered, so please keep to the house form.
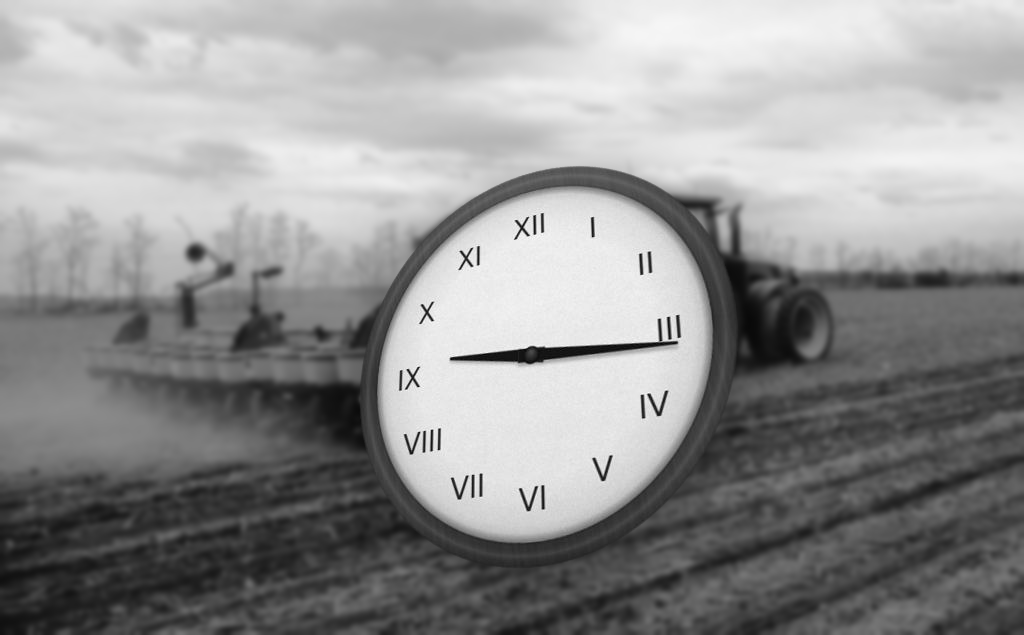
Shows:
9,16
